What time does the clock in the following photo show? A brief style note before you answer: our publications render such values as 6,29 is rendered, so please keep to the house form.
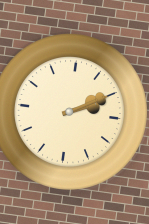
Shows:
2,10
